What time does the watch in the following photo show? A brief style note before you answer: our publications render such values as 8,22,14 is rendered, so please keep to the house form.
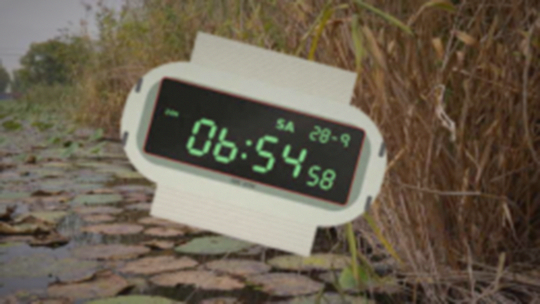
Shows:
6,54,58
